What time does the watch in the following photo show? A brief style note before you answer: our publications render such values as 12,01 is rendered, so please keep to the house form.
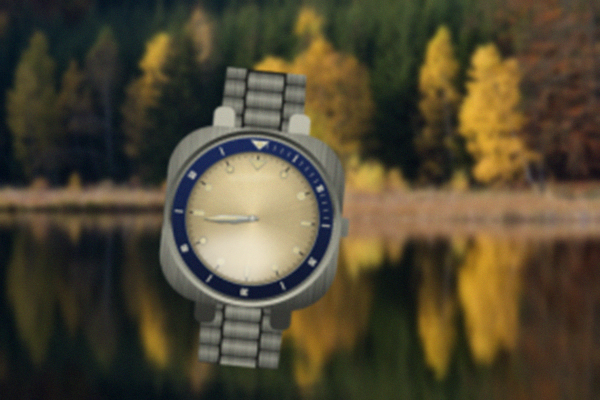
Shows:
8,44
